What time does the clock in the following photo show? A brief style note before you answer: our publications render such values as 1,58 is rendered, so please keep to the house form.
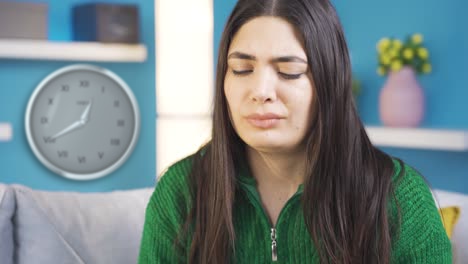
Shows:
12,40
